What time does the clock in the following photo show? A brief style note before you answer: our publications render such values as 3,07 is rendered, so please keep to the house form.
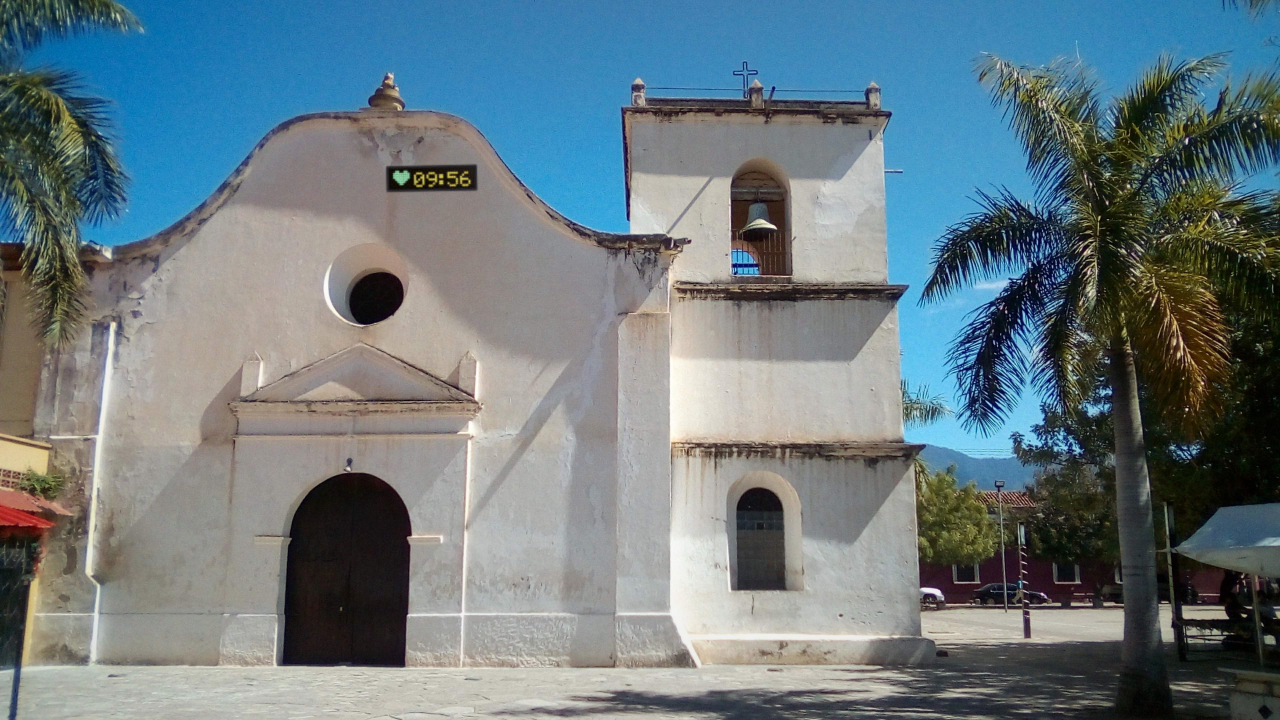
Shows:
9,56
